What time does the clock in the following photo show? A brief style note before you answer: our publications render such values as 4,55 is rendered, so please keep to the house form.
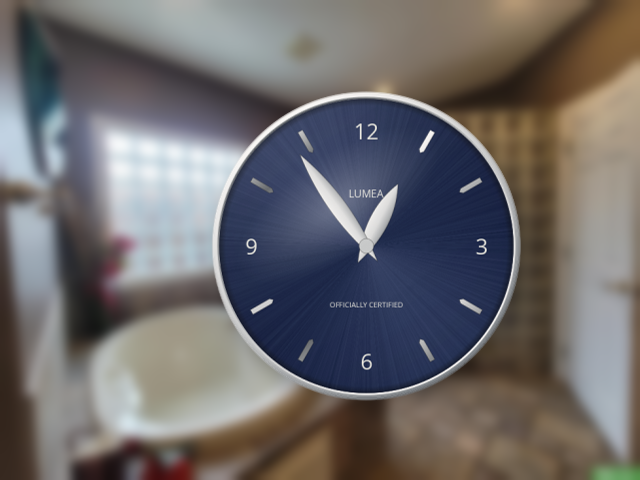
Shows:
12,54
